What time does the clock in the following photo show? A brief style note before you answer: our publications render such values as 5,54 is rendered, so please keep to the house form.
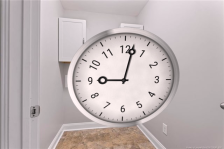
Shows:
9,02
